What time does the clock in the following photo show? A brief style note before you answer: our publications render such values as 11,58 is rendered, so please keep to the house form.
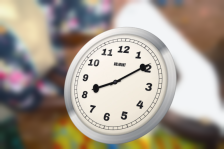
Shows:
8,09
